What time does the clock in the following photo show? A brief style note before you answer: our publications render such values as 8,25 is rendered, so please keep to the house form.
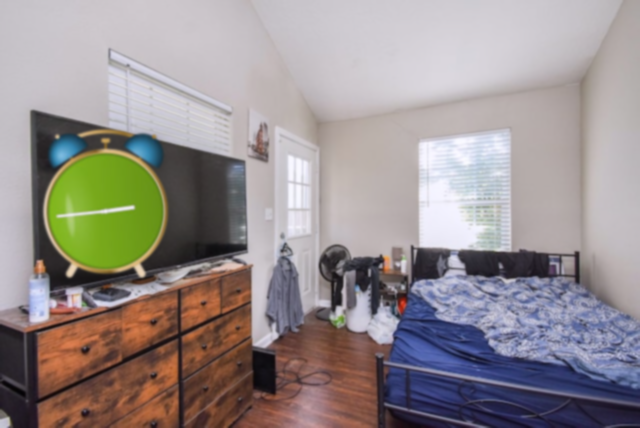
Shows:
2,44
